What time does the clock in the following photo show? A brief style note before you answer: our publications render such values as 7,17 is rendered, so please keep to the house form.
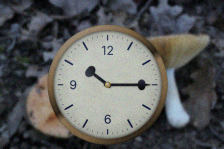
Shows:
10,15
